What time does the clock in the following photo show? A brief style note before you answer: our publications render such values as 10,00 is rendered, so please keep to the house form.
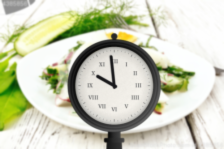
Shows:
9,59
